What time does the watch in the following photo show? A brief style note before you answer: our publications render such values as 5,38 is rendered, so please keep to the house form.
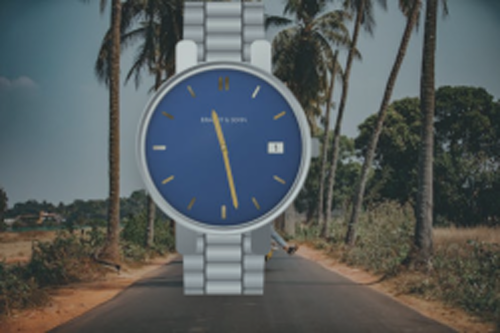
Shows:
11,28
